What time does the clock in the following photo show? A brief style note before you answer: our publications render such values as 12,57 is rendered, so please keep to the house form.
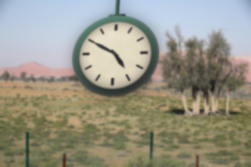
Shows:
4,50
